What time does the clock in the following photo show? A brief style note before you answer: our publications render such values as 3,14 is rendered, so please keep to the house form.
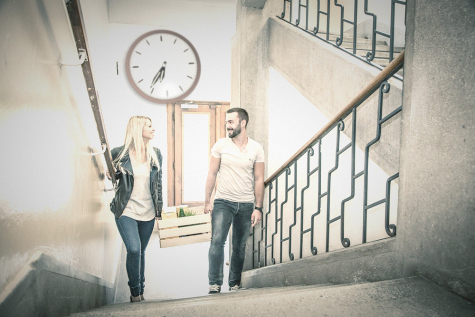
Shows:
6,36
